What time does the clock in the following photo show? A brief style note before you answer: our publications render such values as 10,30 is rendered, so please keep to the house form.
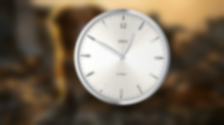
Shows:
12,50
